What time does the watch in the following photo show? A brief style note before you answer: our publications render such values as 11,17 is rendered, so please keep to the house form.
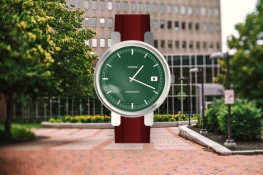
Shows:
1,19
